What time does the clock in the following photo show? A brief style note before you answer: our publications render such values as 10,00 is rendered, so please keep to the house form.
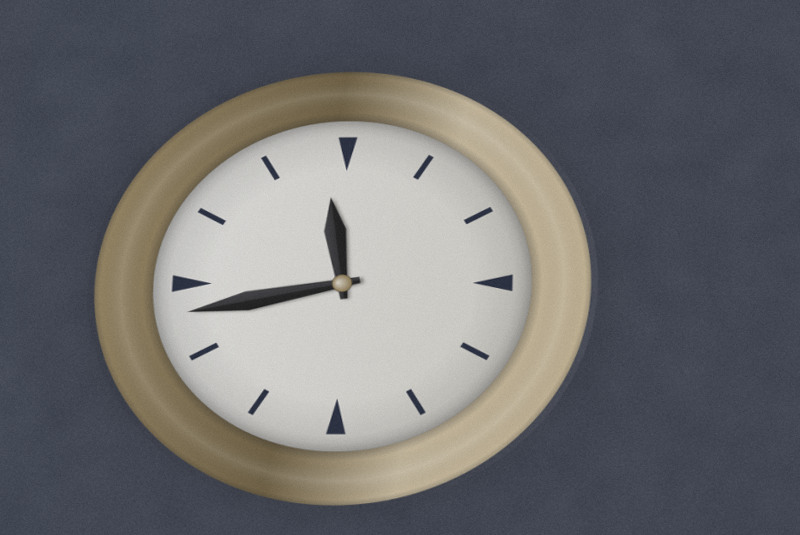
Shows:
11,43
